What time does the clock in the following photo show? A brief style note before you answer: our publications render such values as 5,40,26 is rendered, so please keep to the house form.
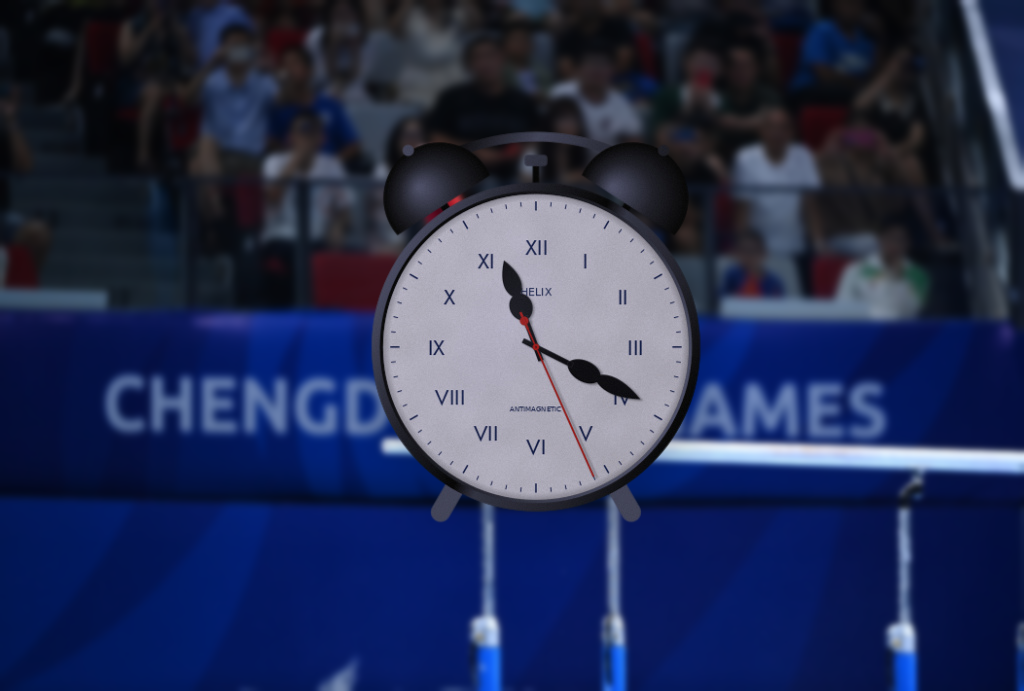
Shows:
11,19,26
